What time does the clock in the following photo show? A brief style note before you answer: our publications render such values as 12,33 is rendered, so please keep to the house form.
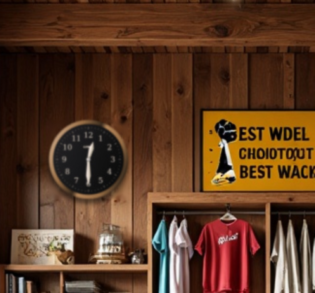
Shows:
12,30
